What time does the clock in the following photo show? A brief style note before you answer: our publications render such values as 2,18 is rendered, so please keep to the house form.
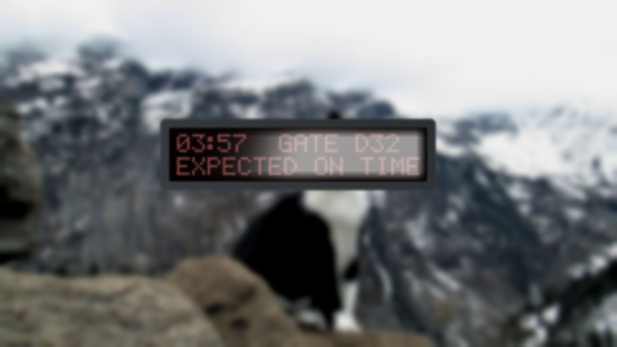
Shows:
3,57
